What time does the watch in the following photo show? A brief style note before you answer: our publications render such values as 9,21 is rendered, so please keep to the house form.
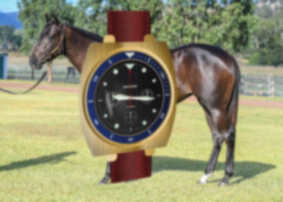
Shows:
9,16
